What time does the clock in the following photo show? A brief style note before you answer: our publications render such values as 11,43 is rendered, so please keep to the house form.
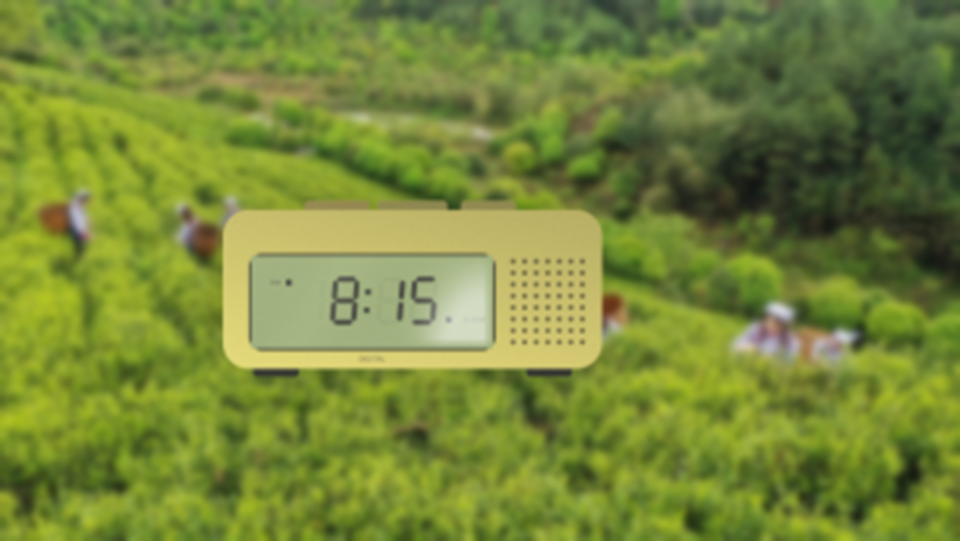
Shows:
8,15
